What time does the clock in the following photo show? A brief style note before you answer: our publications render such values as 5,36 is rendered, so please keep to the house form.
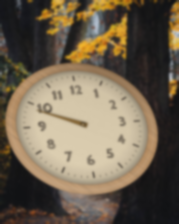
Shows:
9,49
